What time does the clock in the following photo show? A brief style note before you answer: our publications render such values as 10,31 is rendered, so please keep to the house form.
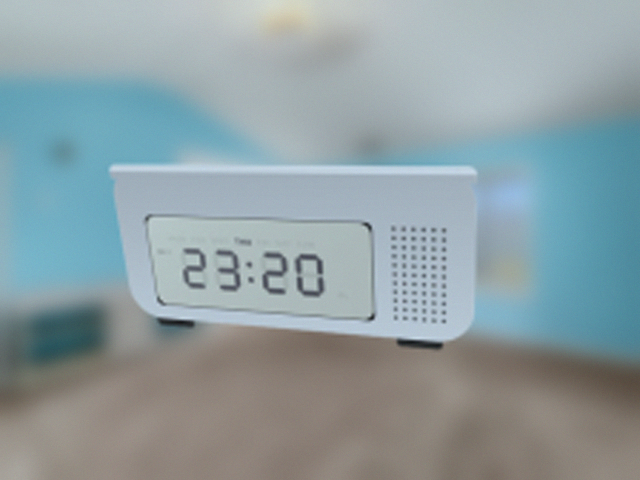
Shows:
23,20
